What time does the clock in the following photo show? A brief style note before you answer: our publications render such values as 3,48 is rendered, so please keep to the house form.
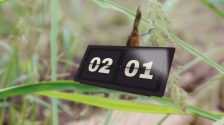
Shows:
2,01
